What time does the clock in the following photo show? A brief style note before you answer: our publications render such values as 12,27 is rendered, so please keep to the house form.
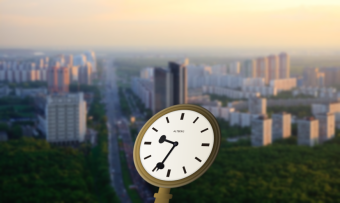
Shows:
9,34
